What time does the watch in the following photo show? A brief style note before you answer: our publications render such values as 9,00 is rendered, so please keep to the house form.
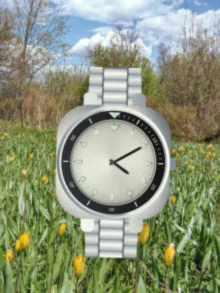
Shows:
4,10
